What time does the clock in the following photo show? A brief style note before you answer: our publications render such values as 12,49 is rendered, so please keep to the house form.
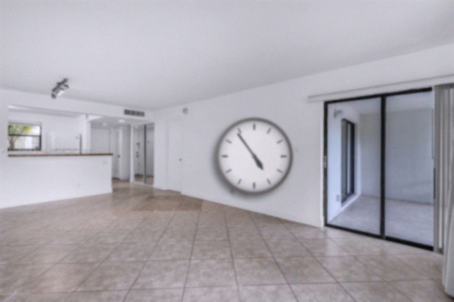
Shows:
4,54
